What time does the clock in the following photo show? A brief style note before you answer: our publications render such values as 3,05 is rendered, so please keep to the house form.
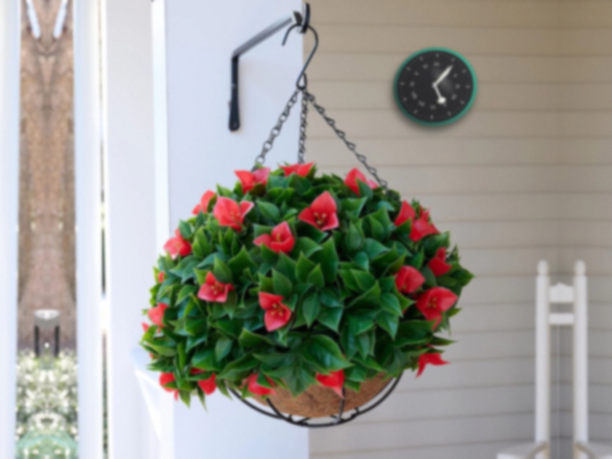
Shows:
5,06
